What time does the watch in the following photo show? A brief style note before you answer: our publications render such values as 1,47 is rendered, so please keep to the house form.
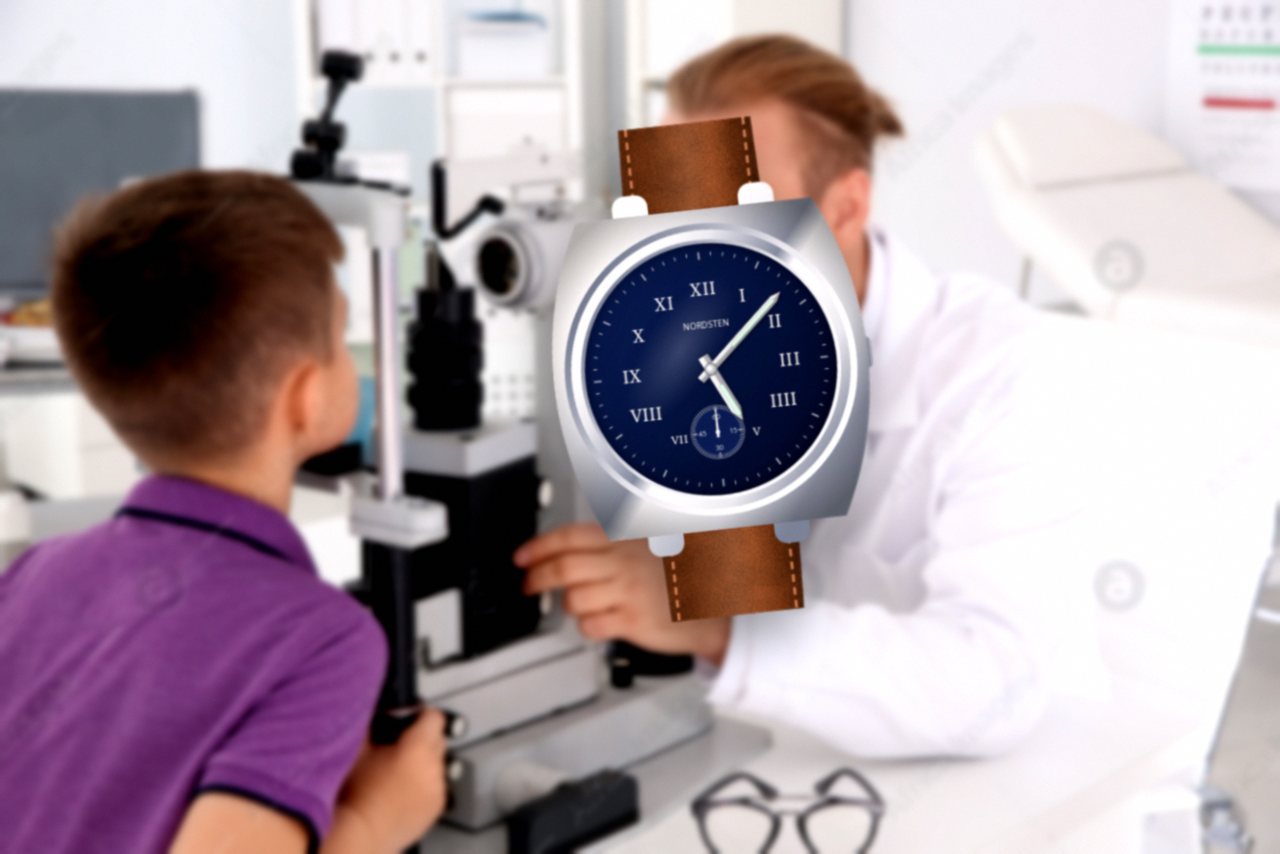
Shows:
5,08
